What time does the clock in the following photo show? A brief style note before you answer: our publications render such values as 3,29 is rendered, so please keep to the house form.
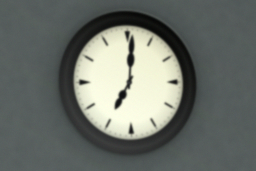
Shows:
7,01
